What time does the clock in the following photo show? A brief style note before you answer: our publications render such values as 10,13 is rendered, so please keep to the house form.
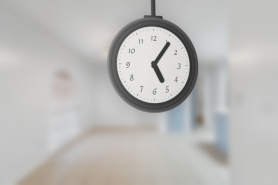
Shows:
5,06
